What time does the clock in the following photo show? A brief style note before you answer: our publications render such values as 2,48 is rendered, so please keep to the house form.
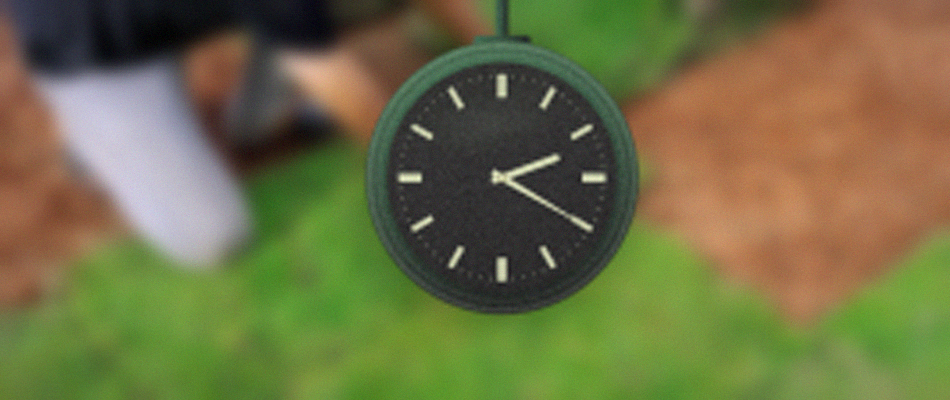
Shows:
2,20
